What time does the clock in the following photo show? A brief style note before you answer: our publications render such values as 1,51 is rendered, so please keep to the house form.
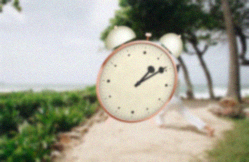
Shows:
1,09
